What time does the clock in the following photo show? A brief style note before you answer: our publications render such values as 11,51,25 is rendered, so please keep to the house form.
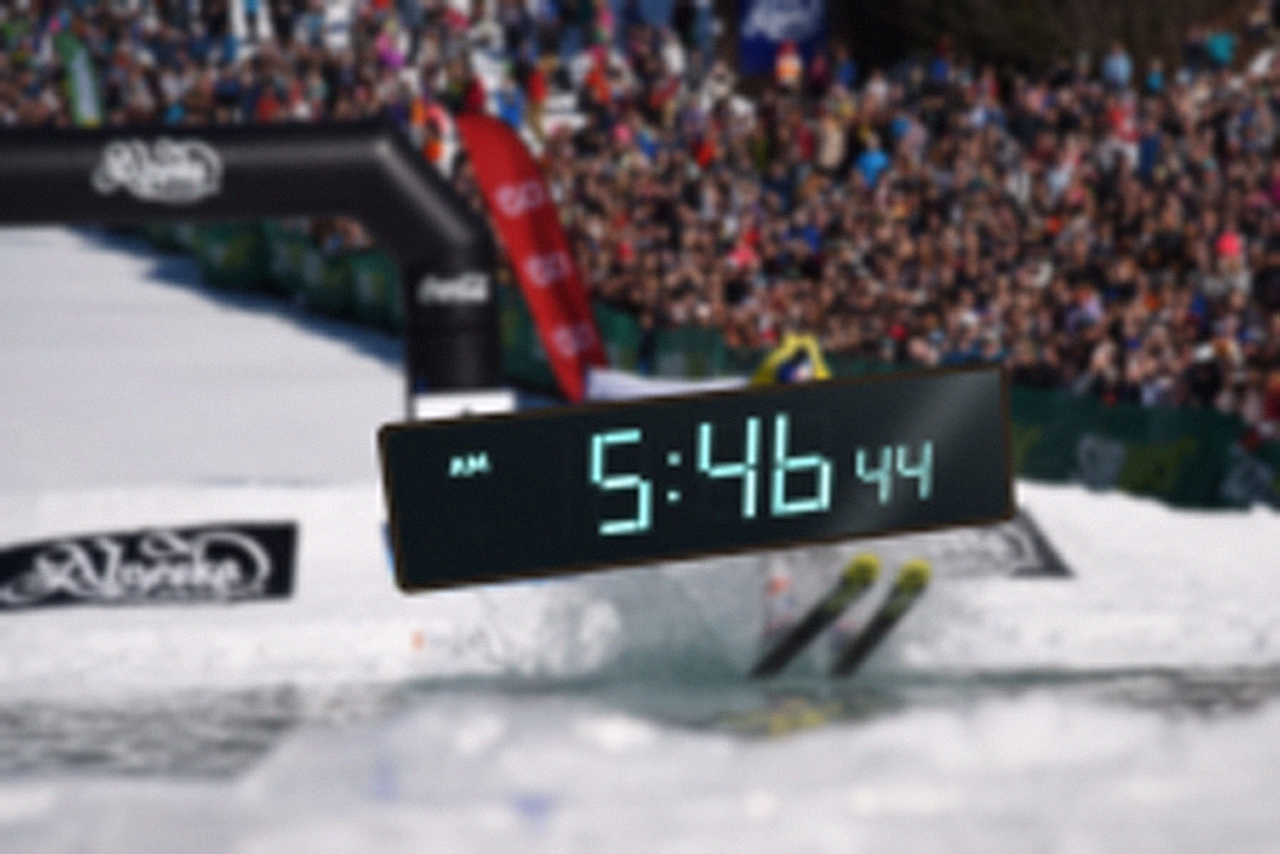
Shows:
5,46,44
